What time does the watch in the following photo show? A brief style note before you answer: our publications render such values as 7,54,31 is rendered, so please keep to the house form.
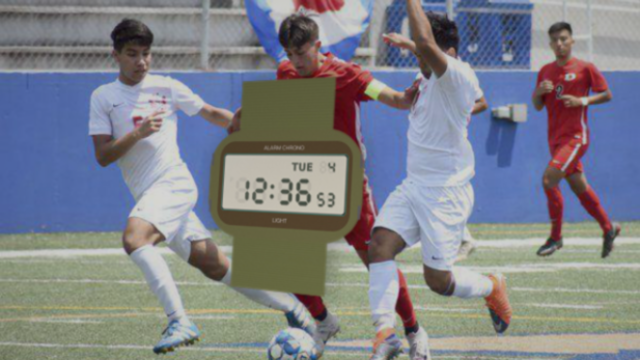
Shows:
12,36,53
